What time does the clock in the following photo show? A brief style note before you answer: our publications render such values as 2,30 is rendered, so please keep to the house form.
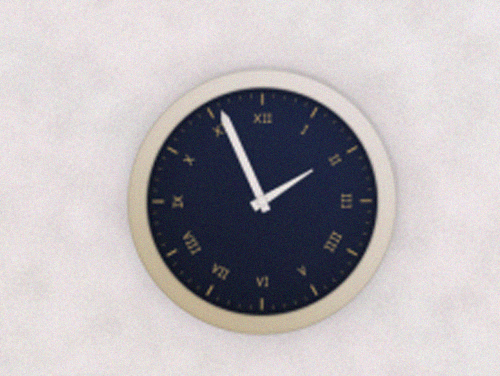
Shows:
1,56
